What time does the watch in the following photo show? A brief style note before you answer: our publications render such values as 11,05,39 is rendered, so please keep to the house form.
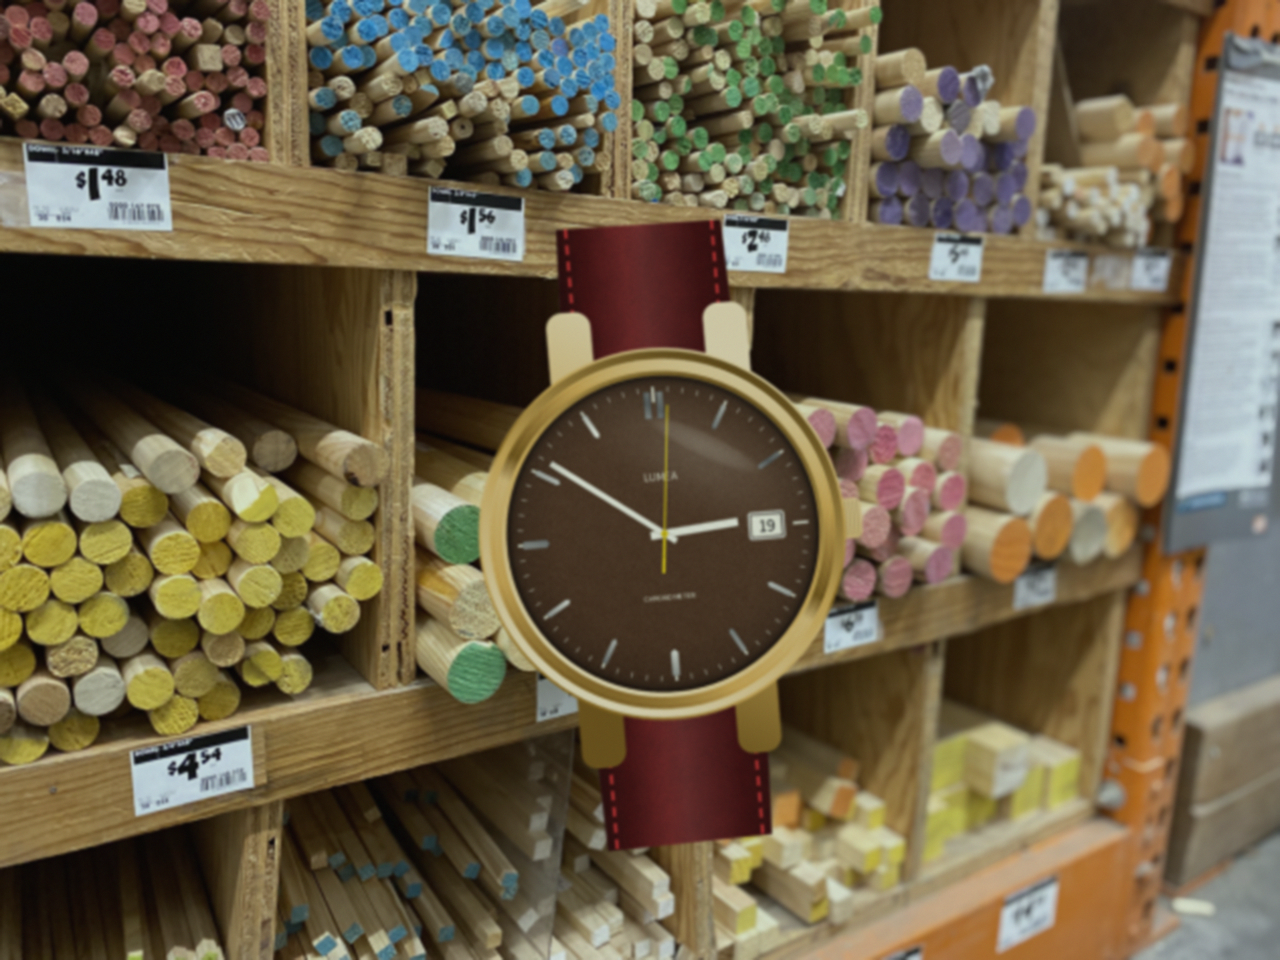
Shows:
2,51,01
